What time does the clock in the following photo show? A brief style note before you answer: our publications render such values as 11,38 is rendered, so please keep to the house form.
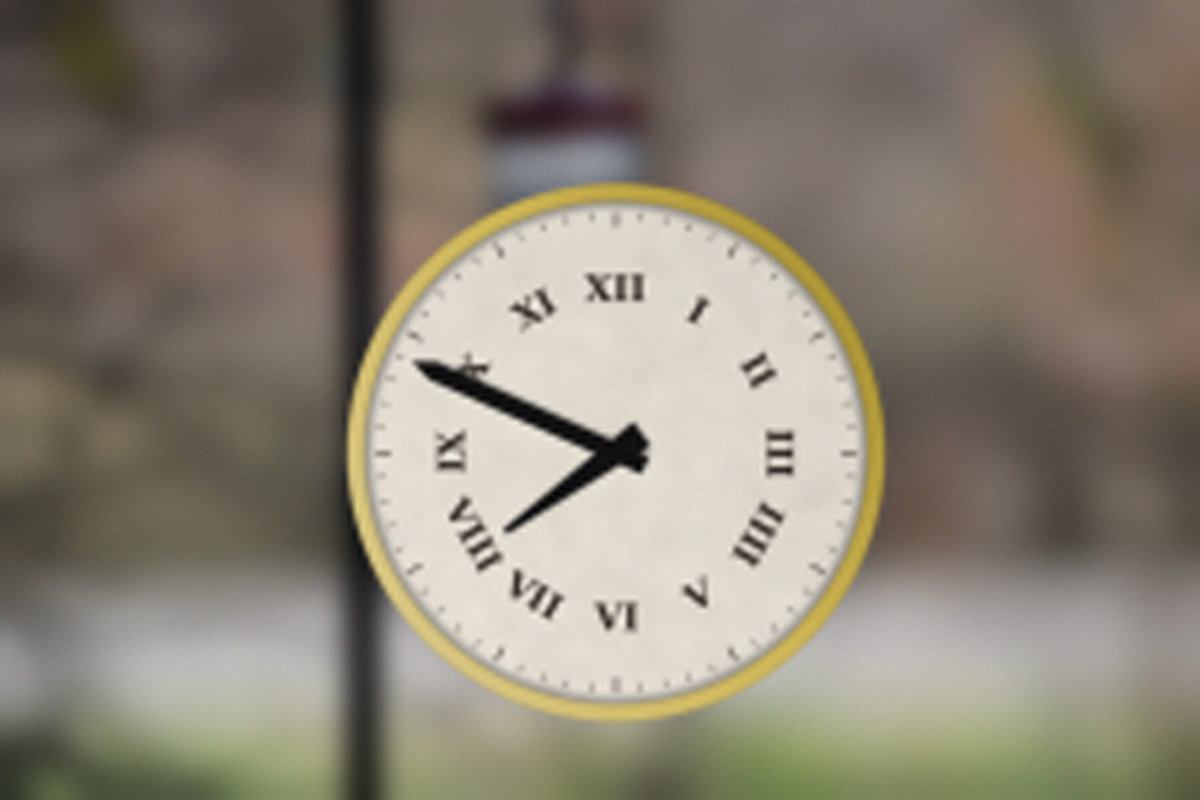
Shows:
7,49
